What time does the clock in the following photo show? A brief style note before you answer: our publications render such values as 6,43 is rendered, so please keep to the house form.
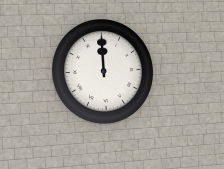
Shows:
12,00
